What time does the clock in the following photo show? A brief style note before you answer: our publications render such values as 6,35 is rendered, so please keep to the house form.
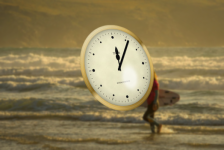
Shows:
12,06
